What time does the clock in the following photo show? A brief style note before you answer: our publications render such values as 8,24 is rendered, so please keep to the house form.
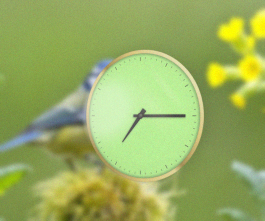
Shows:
7,15
